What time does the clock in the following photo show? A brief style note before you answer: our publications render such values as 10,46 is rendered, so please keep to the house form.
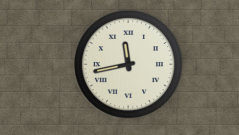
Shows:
11,43
